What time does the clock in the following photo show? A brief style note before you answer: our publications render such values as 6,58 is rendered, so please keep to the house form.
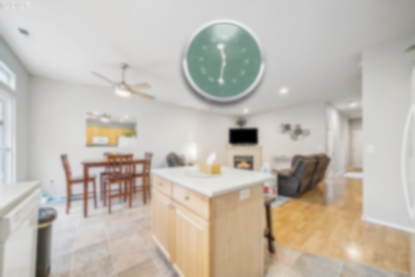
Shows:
11,31
